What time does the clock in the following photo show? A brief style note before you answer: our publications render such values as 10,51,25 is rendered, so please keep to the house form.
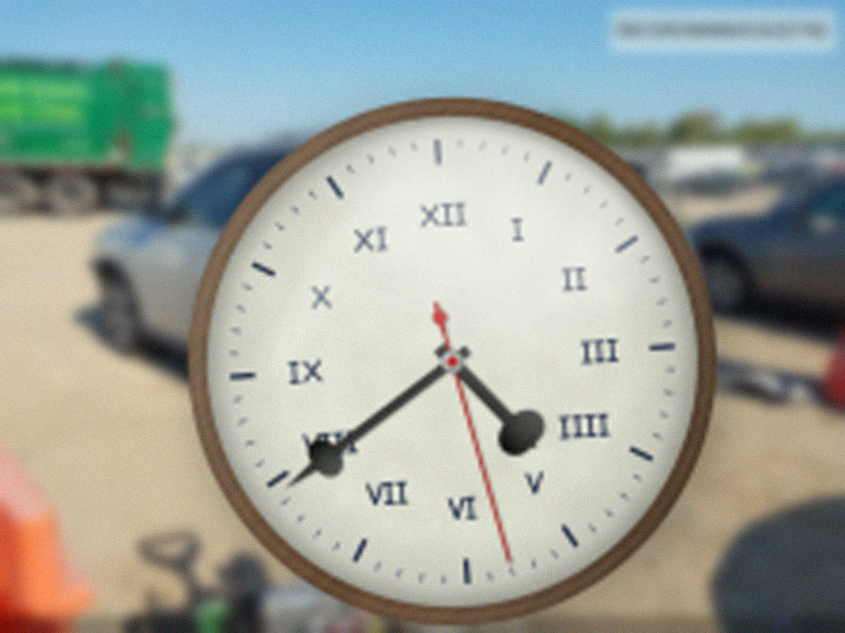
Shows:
4,39,28
